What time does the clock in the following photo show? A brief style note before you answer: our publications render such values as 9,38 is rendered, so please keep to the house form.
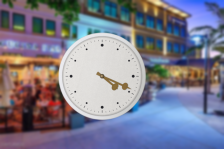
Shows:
4,19
